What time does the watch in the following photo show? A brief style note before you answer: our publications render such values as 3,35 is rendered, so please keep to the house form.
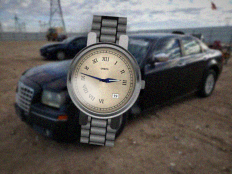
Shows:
2,47
